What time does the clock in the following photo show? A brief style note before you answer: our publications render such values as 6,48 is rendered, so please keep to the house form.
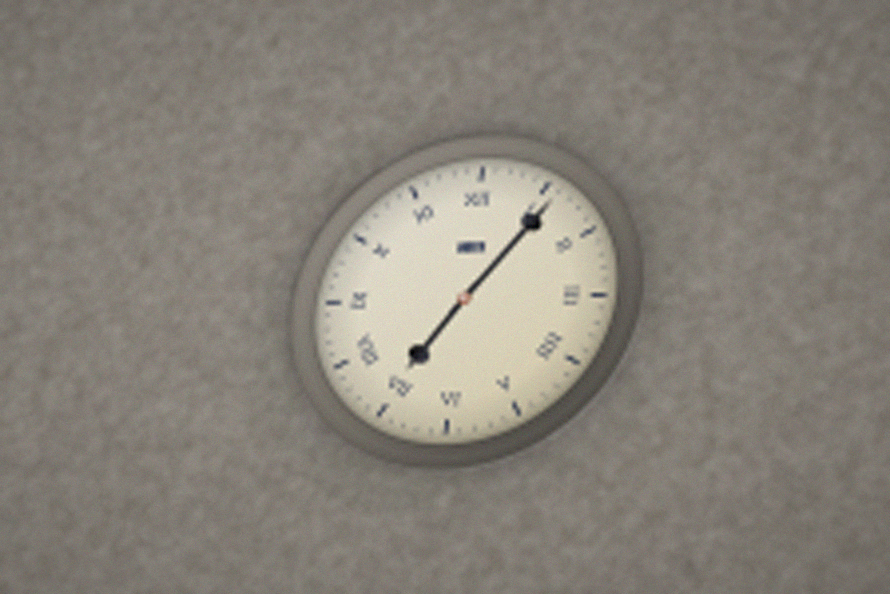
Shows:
7,06
